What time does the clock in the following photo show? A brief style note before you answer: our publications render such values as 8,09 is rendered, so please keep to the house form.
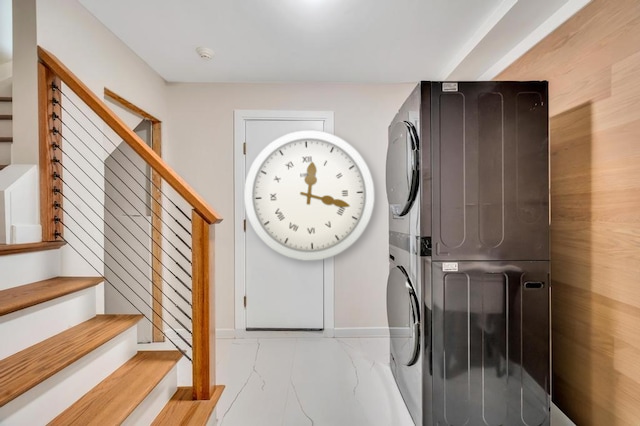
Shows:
12,18
